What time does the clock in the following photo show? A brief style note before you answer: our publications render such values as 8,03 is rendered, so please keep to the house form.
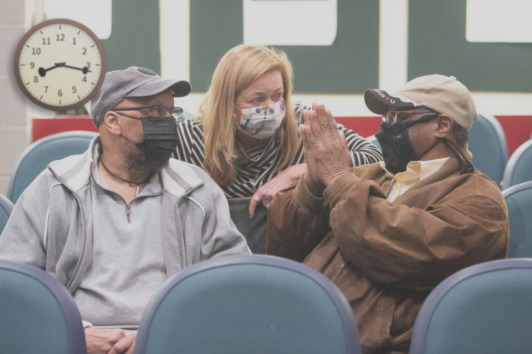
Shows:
8,17
